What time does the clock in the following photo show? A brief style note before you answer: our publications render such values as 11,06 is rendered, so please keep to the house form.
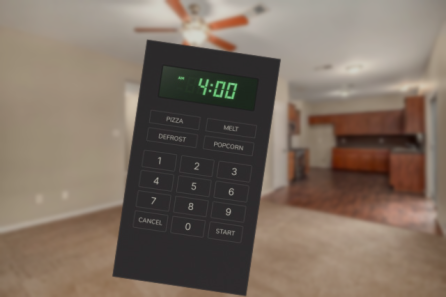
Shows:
4,00
